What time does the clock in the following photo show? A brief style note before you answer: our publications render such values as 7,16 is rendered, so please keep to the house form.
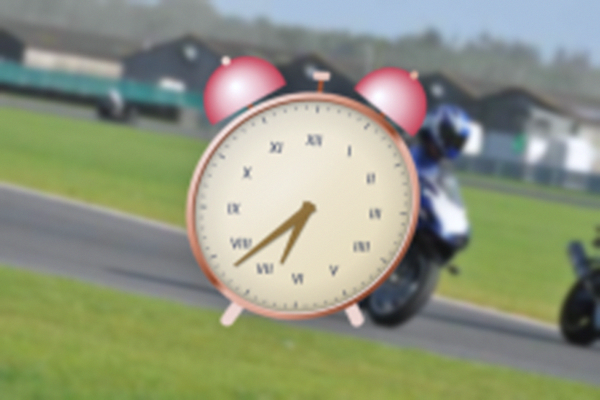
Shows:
6,38
